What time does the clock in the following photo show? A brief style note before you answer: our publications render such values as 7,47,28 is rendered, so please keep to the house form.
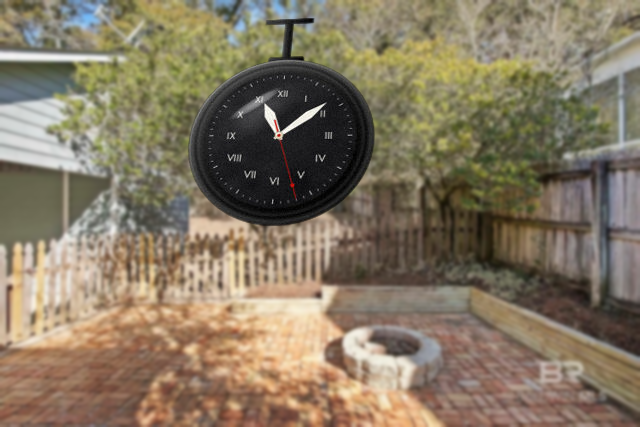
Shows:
11,08,27
